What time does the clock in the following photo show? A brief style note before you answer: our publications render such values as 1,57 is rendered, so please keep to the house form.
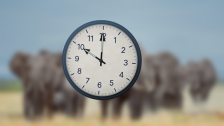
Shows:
10,00
